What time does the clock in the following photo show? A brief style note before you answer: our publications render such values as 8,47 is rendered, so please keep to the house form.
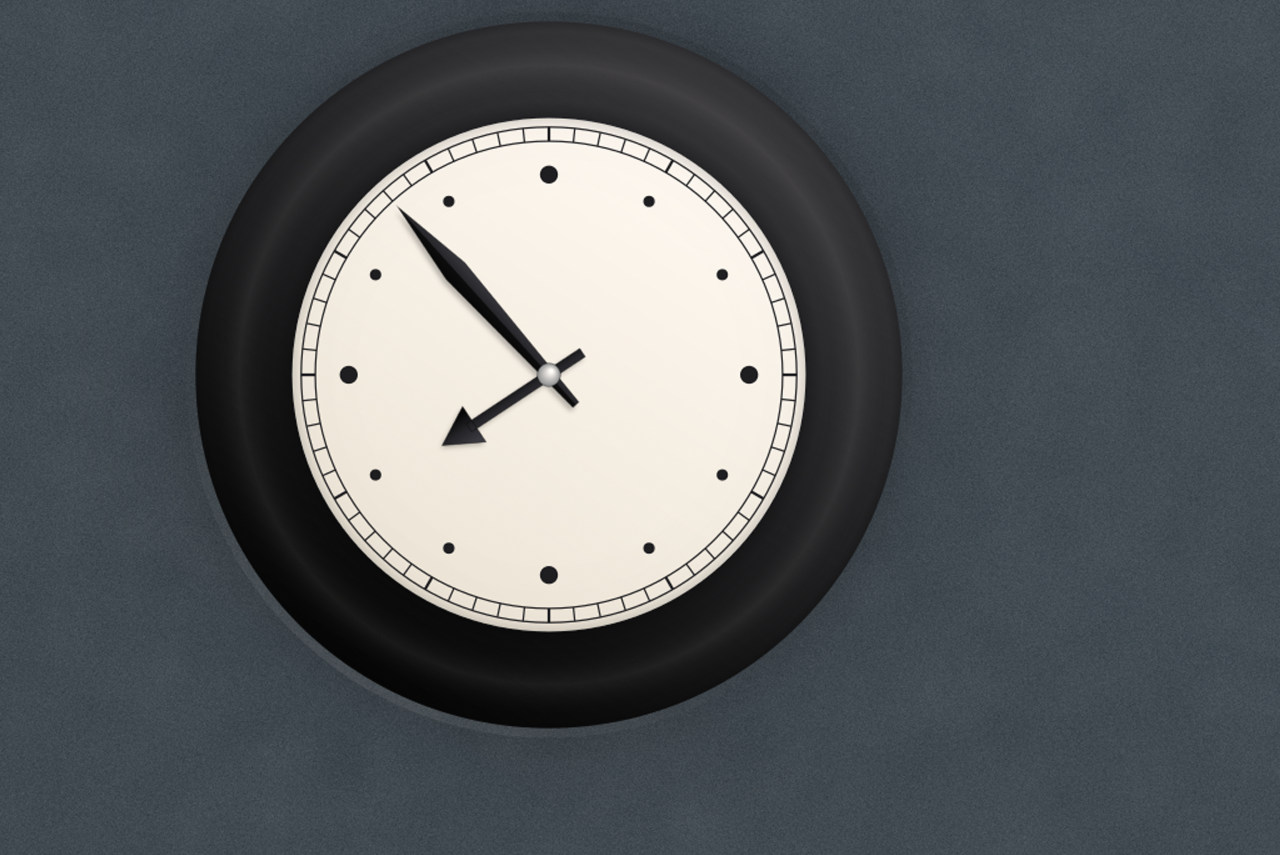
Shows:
7,53
